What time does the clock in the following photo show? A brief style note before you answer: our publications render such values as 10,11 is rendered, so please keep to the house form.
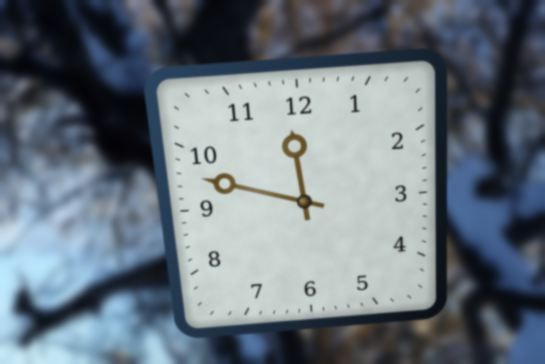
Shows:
11,48
